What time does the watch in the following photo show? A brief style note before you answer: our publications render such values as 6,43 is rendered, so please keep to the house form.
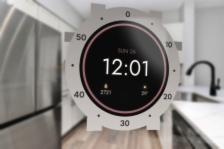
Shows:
12,01
